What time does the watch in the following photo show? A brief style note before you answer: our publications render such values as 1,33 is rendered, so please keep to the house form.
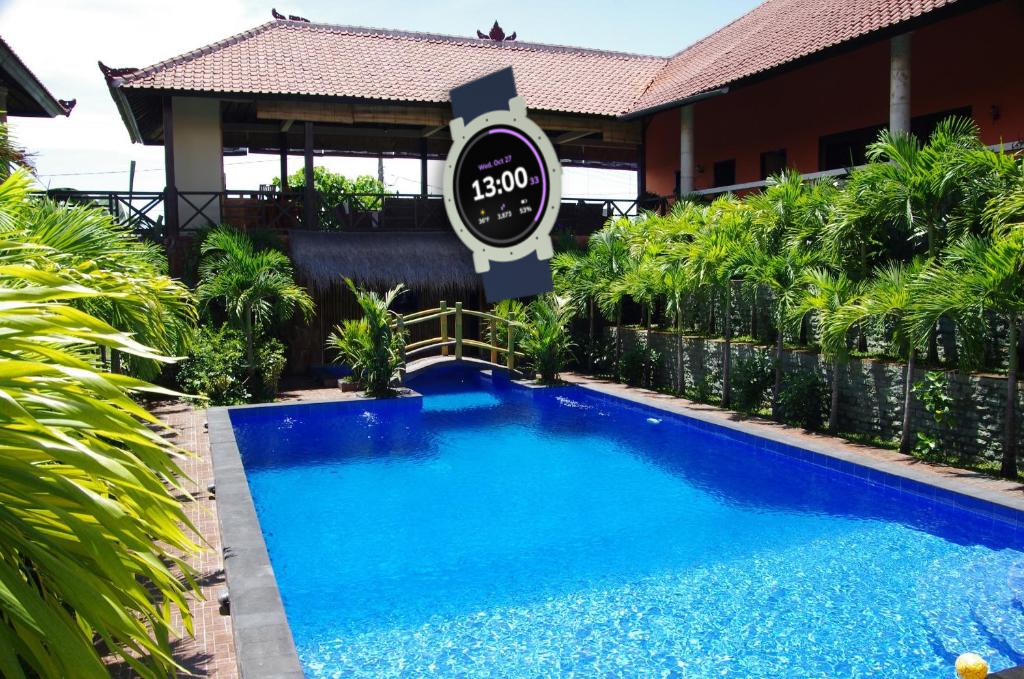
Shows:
13,00
